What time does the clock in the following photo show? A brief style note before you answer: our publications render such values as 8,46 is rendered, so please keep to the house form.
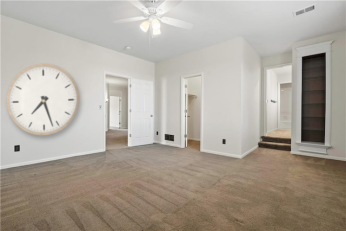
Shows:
7,27
